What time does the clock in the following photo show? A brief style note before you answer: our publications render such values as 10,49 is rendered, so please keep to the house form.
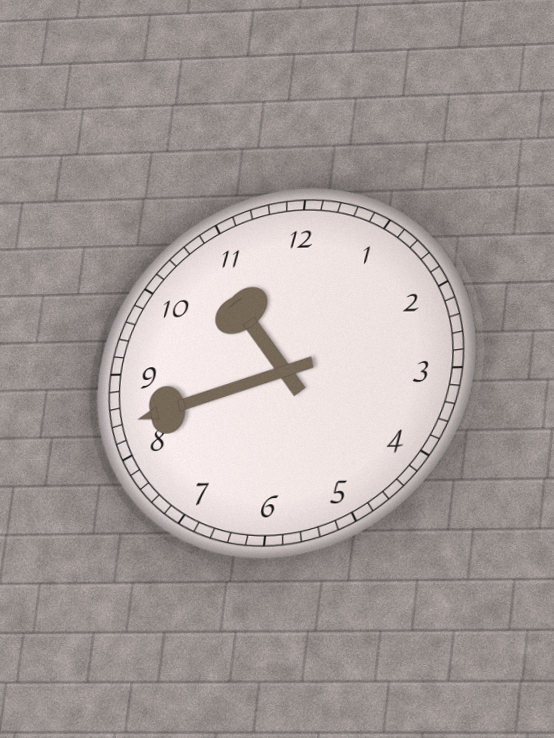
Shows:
10,42
